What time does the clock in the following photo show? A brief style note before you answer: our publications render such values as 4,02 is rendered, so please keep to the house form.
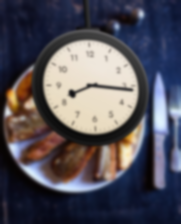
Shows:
8,16
